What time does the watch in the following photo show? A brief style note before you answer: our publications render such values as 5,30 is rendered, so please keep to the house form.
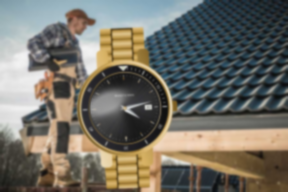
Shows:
4,13
